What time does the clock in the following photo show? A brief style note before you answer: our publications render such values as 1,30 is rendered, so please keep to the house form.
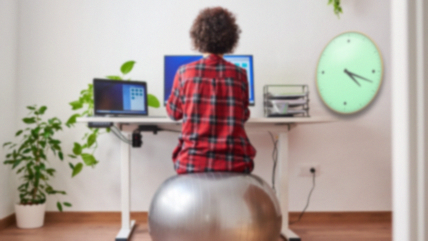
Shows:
4,18
